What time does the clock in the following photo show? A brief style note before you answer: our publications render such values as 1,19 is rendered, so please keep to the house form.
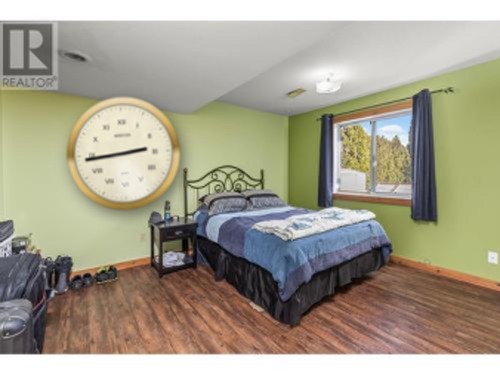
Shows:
2,44
